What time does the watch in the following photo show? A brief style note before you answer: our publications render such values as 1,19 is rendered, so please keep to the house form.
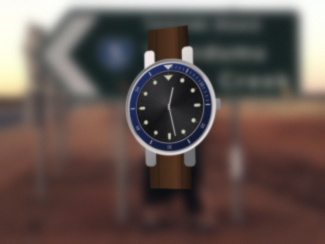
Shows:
12,28
